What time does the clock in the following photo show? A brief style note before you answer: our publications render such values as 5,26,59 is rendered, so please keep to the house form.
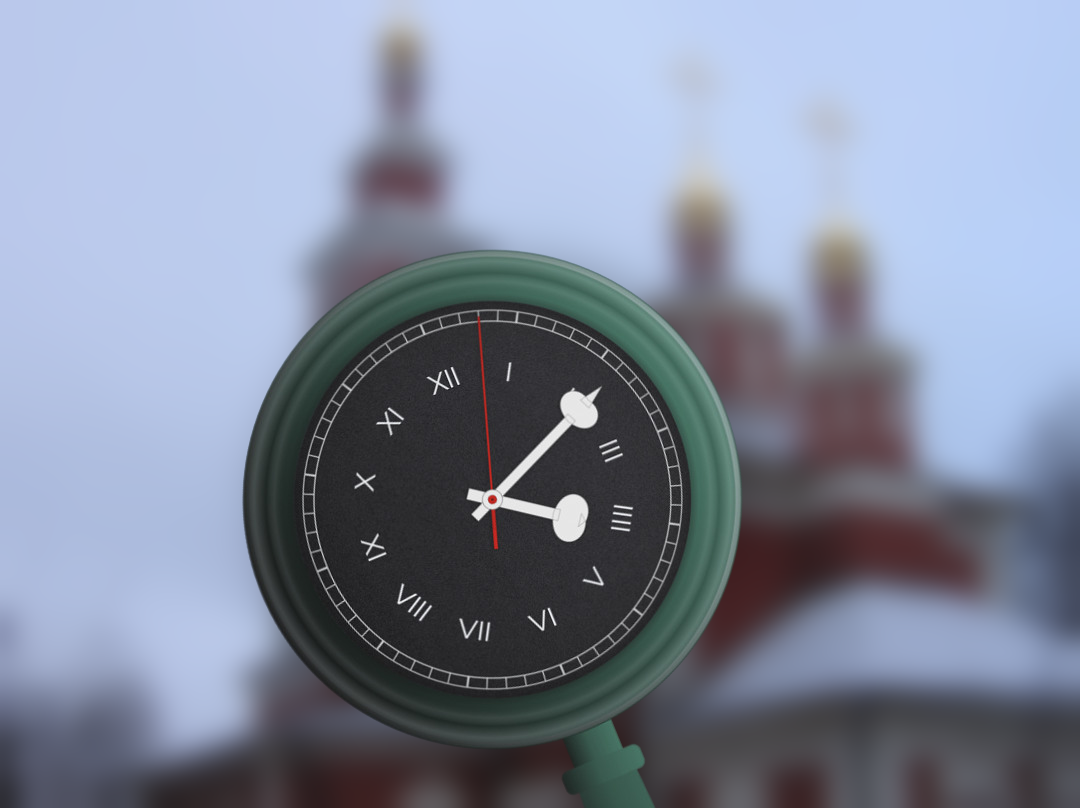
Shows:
4,11,03
